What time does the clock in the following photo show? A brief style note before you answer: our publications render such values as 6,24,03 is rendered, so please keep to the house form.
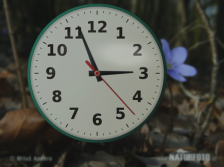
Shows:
2,56,23
